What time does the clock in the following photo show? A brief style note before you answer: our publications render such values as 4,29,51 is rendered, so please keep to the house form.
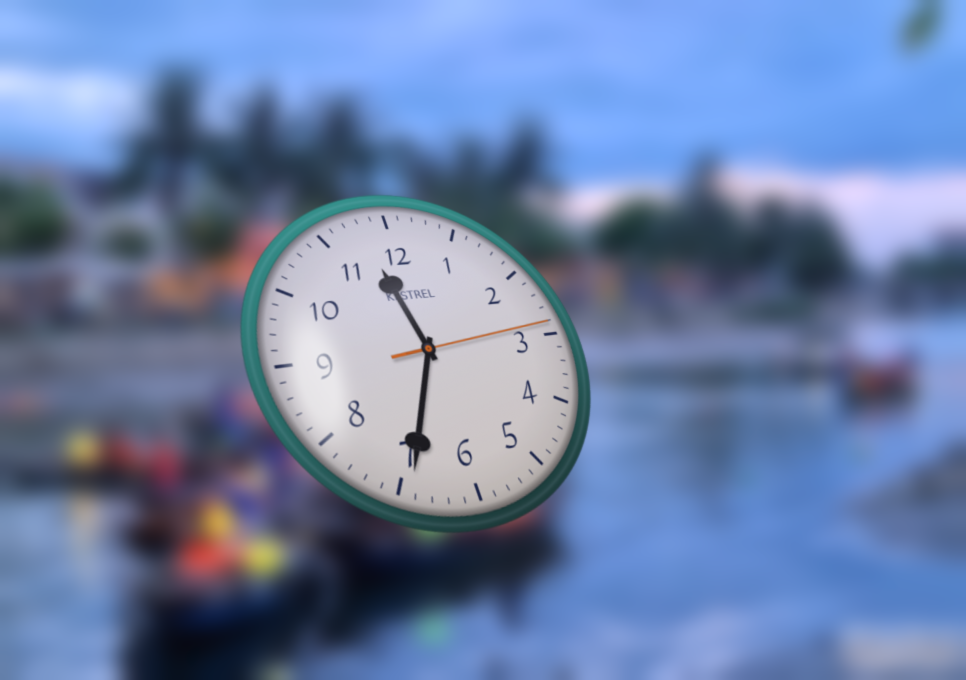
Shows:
11,34,14
